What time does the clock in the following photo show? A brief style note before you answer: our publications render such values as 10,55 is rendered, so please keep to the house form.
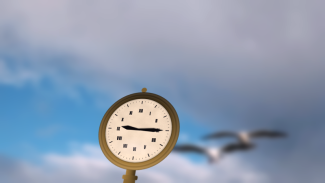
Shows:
9,15
